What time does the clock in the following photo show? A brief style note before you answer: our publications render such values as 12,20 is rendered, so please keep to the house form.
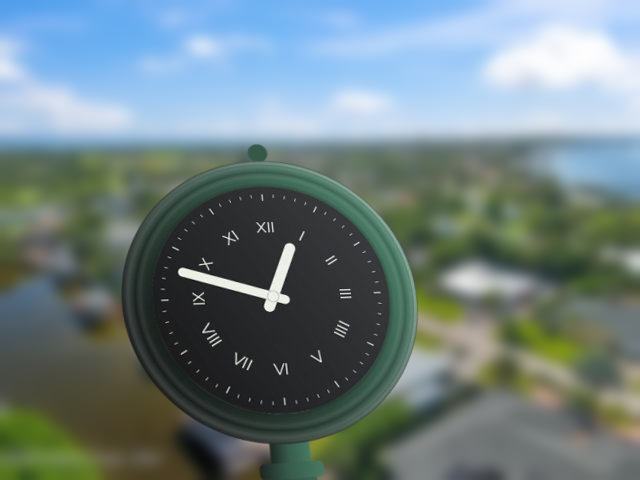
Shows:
12,48
